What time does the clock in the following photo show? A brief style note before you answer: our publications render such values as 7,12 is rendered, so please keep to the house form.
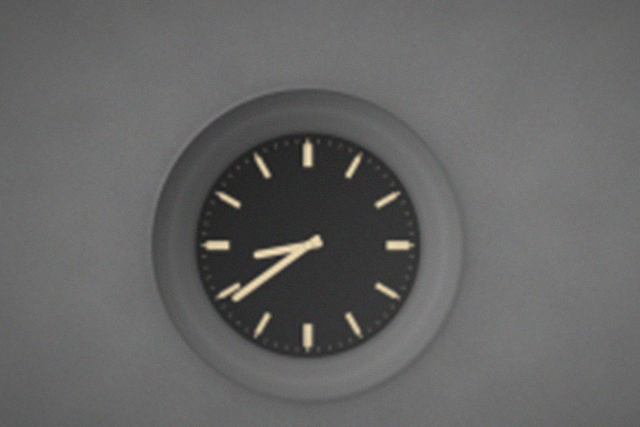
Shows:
8,39
